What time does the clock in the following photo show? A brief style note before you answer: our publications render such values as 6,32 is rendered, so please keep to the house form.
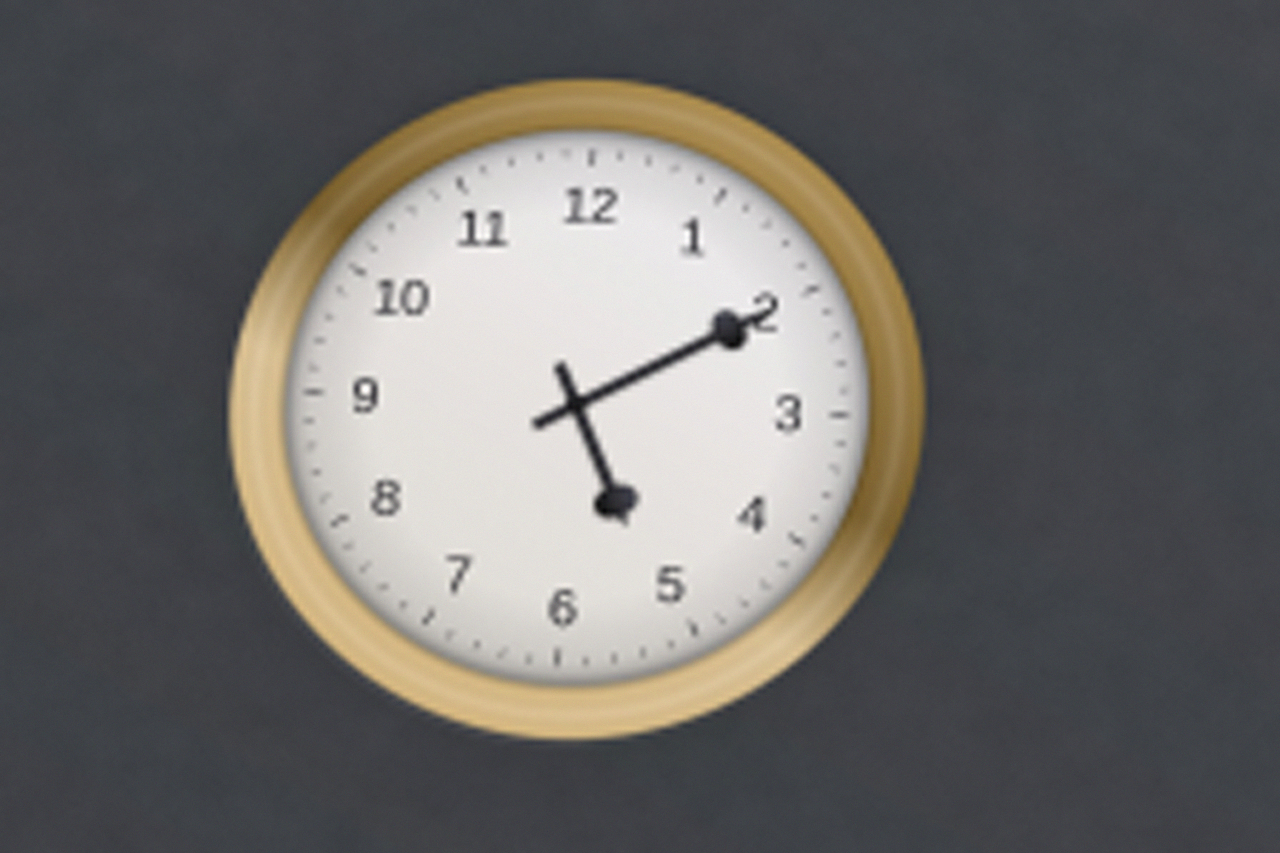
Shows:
5,10
